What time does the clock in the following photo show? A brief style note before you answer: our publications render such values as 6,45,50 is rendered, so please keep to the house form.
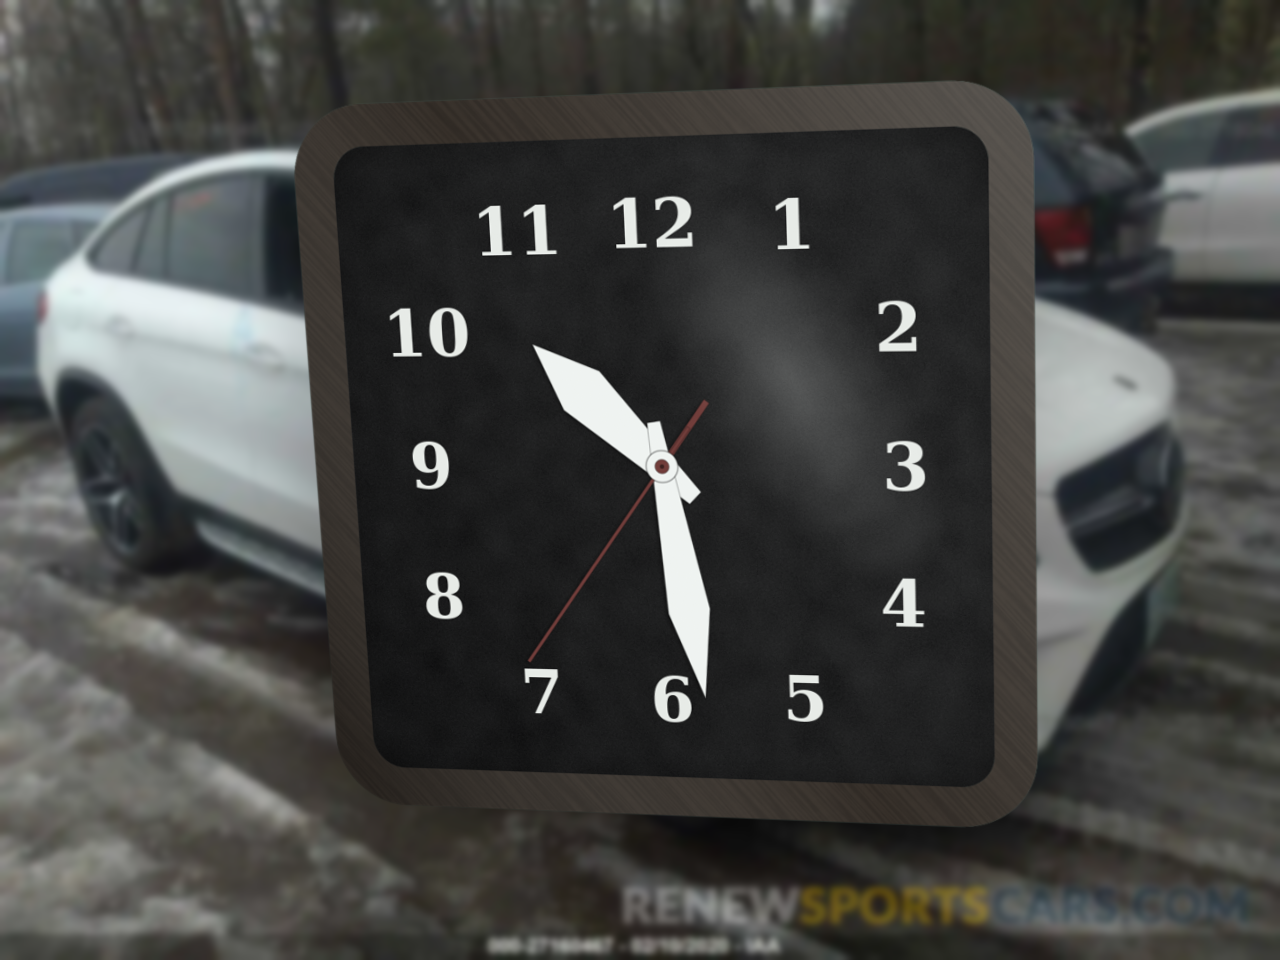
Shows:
10,28,36
